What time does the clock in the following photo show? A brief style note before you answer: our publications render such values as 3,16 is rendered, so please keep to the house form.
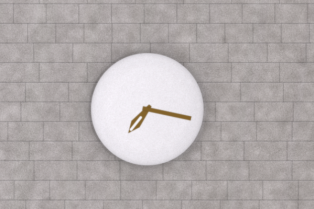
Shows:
7,17
